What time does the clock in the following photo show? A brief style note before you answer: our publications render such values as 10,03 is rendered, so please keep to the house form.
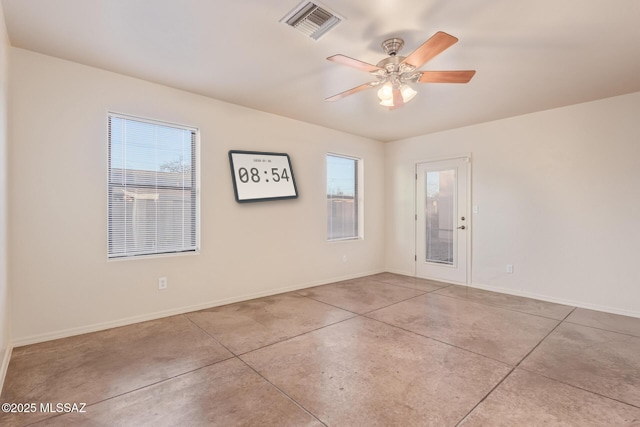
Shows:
8,54
